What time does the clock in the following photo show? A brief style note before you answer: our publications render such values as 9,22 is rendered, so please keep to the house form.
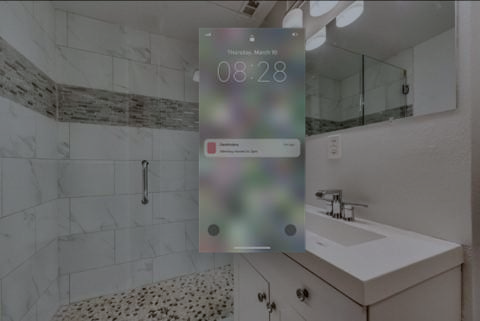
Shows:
8,28
